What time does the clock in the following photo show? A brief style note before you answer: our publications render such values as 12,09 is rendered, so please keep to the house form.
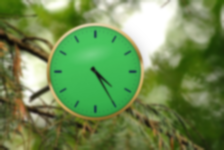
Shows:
4,25
